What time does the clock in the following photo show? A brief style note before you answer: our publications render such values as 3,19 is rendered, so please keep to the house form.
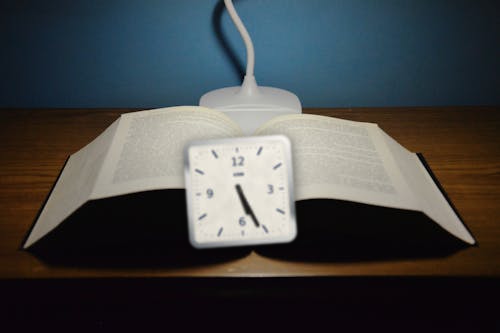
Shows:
5,26
